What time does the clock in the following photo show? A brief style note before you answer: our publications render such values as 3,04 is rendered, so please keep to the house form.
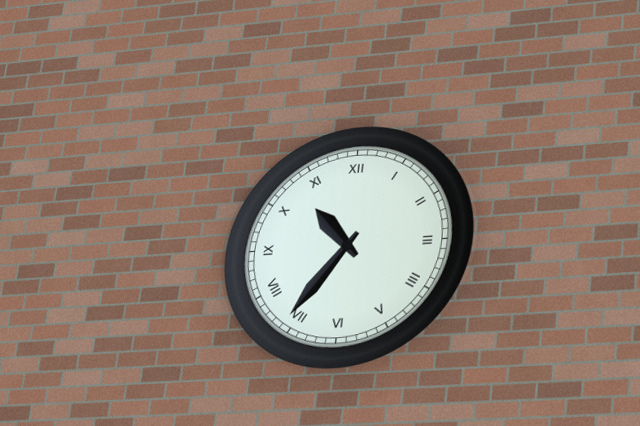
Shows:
10,36
